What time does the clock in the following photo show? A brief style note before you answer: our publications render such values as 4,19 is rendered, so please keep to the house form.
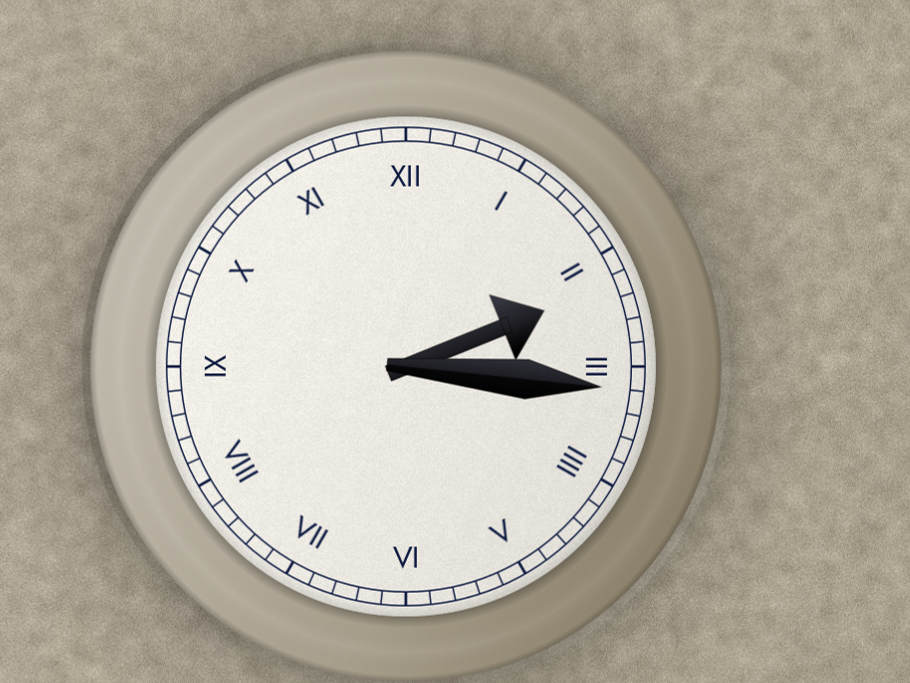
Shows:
2,16
